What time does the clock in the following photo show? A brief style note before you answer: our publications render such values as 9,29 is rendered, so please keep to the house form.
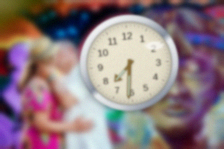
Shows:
7,31
